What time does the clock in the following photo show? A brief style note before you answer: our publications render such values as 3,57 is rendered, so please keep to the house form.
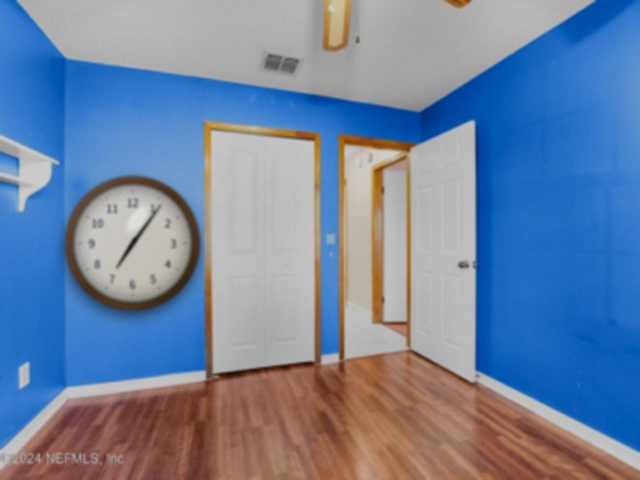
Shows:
7,06
